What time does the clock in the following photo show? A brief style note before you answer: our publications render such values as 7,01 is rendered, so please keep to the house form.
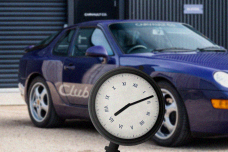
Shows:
7,08
